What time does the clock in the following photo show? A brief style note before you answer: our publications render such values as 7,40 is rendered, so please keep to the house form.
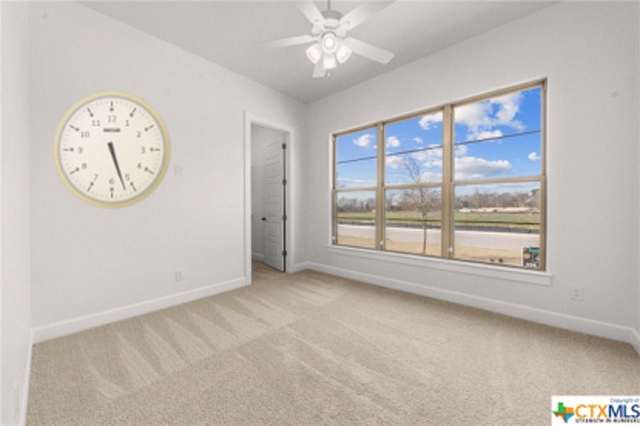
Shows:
5,27
